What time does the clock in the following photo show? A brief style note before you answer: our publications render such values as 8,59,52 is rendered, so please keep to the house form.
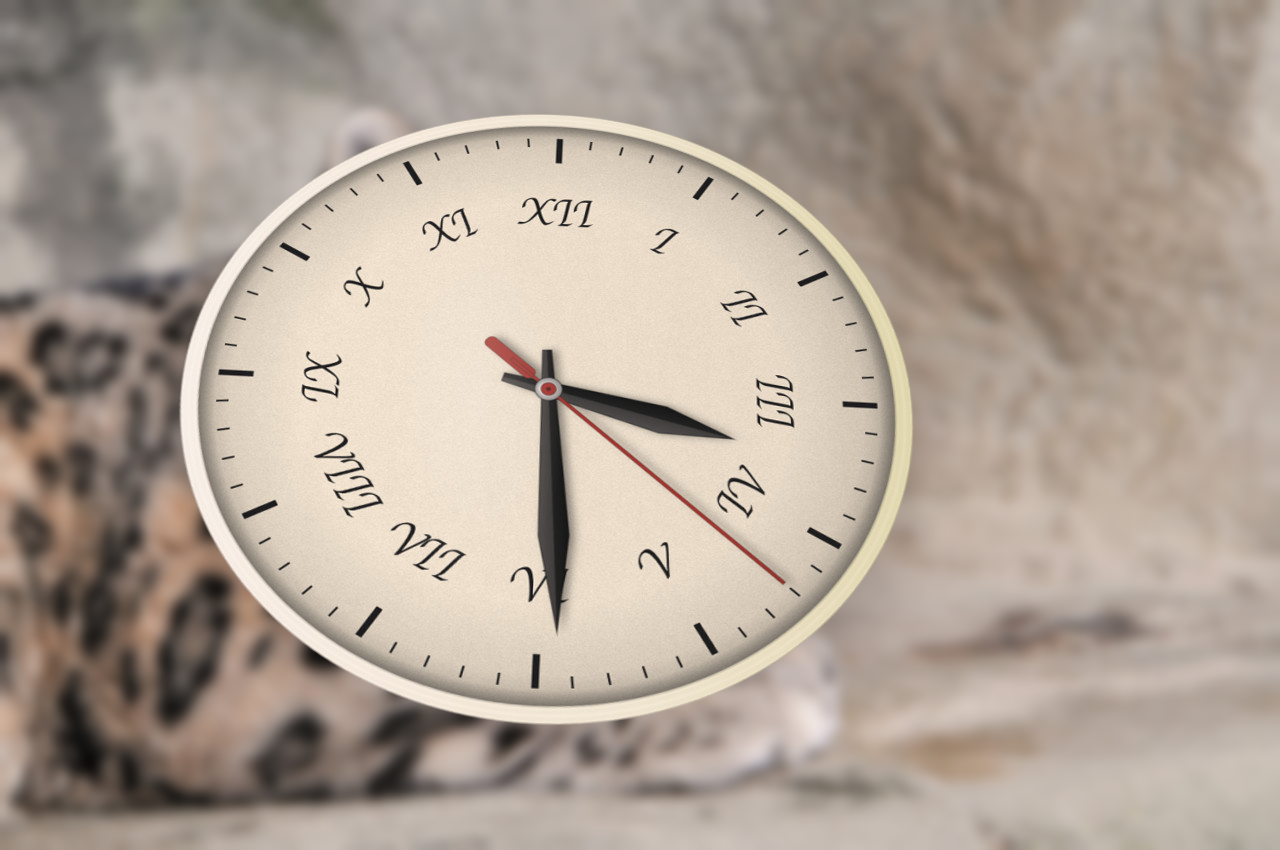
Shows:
3,29,22
